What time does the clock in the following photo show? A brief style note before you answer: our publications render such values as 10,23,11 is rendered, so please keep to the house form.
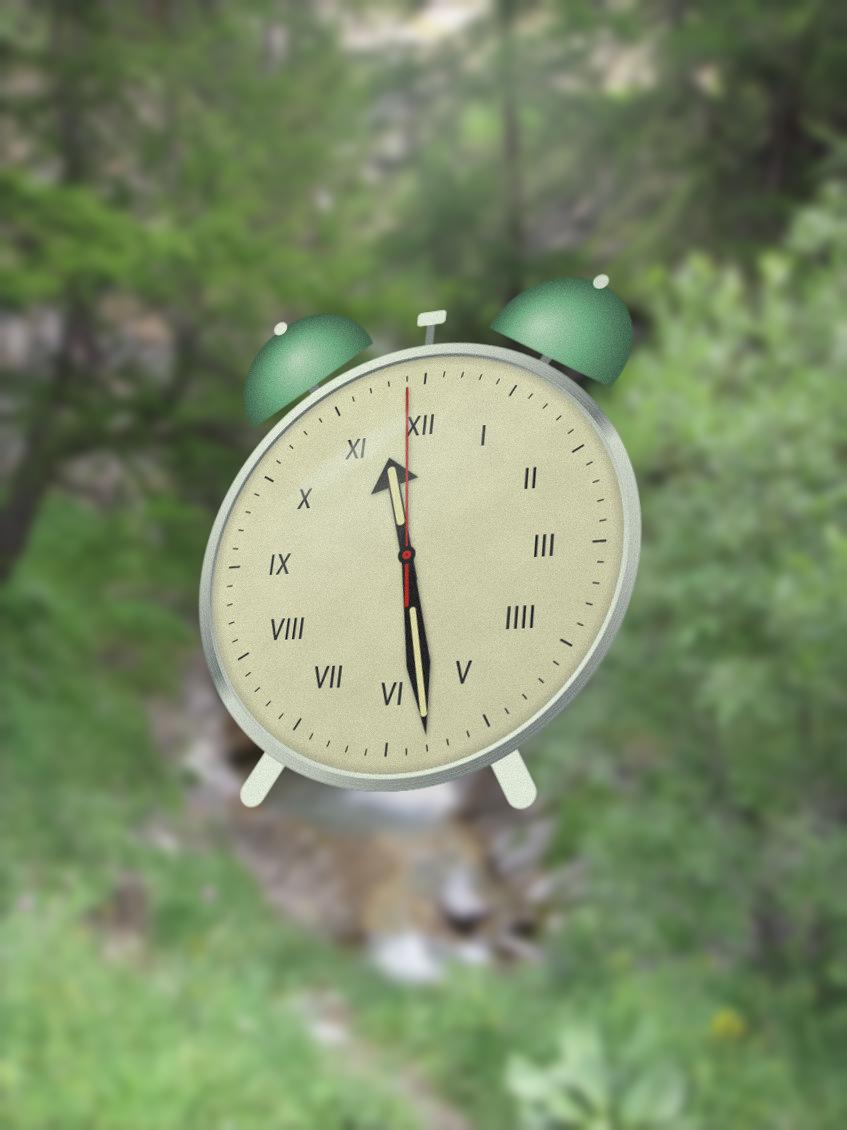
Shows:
11,27,59
